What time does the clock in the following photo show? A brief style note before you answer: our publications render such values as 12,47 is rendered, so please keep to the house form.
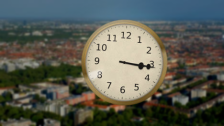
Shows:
3,16
